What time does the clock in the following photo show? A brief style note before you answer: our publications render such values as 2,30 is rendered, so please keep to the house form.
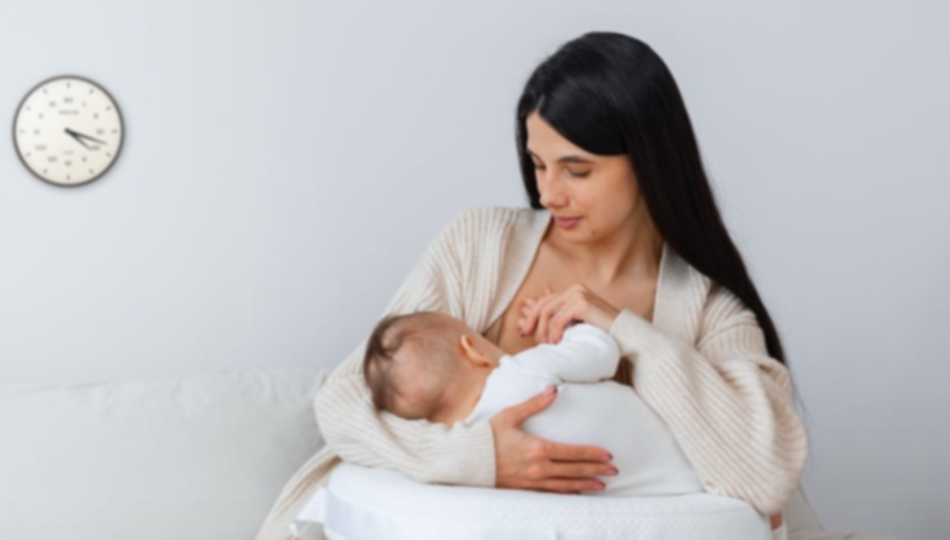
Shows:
4,18
